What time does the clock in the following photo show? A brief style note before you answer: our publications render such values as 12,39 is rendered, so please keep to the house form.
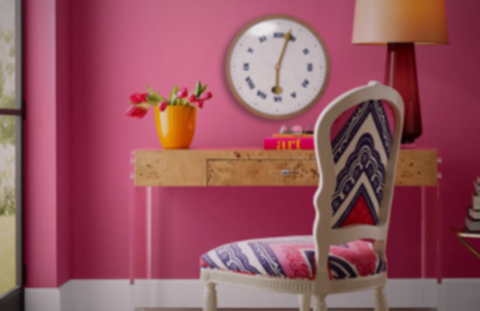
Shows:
6,03
